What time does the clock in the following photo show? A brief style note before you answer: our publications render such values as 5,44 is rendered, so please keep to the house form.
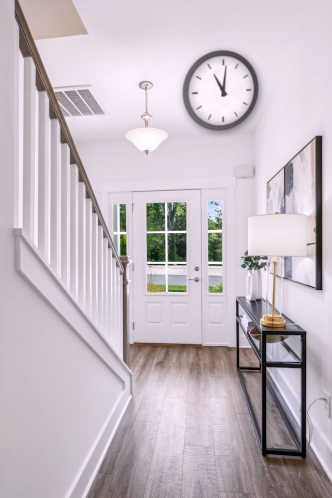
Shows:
11,01
